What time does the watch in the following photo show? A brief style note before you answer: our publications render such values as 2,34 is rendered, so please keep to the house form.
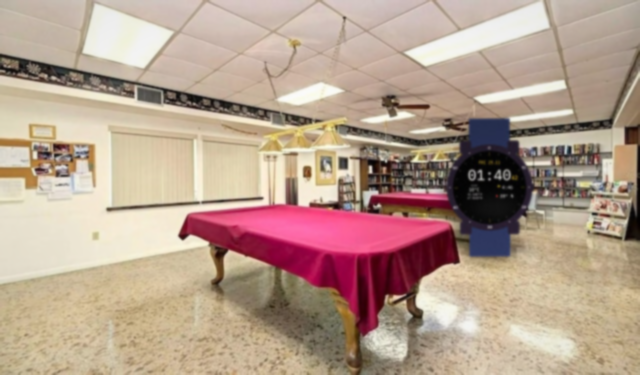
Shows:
1,40
